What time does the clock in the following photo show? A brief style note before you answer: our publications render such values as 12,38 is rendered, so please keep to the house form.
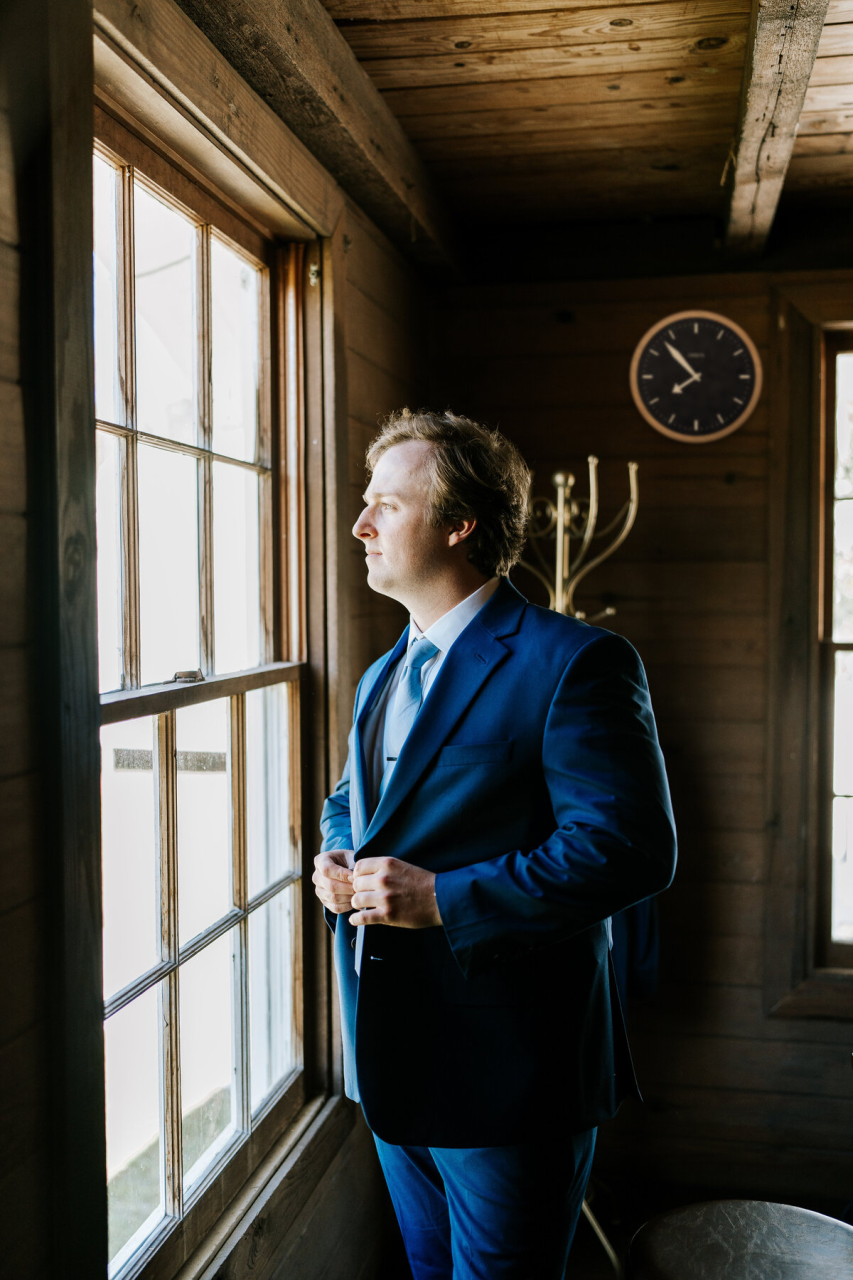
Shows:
7,53
